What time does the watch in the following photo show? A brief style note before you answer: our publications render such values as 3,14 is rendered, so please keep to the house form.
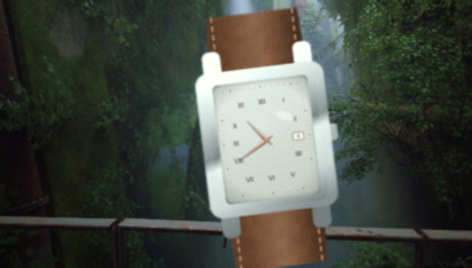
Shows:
10,40
